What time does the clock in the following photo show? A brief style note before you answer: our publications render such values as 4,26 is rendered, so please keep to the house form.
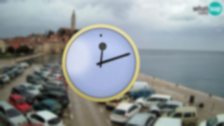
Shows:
12,12
